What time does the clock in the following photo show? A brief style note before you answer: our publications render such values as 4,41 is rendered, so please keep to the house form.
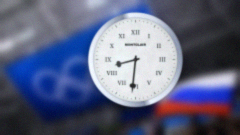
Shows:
8,31
